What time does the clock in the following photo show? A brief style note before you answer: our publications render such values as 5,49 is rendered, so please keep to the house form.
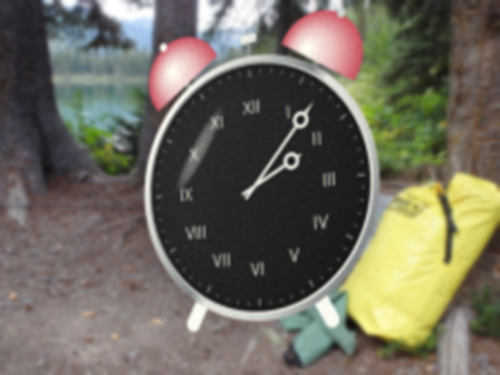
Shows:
2,07
